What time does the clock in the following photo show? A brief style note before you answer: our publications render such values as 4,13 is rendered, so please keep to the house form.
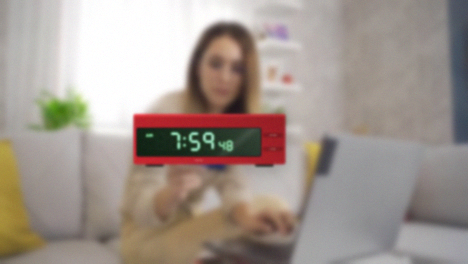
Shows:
7,59
